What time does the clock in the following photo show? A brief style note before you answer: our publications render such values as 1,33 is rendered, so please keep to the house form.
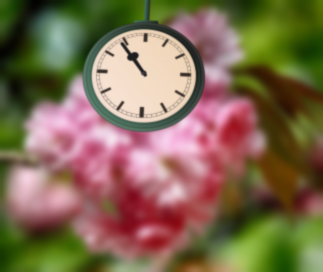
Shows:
10,54
